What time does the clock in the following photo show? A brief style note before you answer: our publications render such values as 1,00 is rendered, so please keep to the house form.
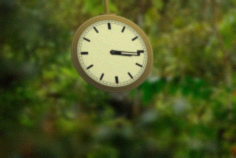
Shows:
3,16
